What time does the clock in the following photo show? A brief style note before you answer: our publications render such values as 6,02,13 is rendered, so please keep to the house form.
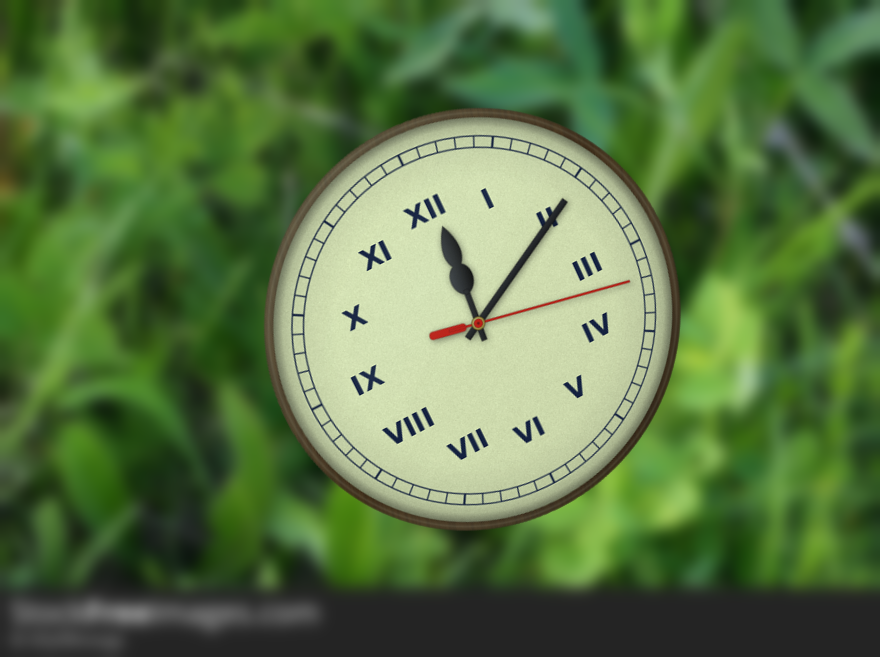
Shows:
12,10,17
